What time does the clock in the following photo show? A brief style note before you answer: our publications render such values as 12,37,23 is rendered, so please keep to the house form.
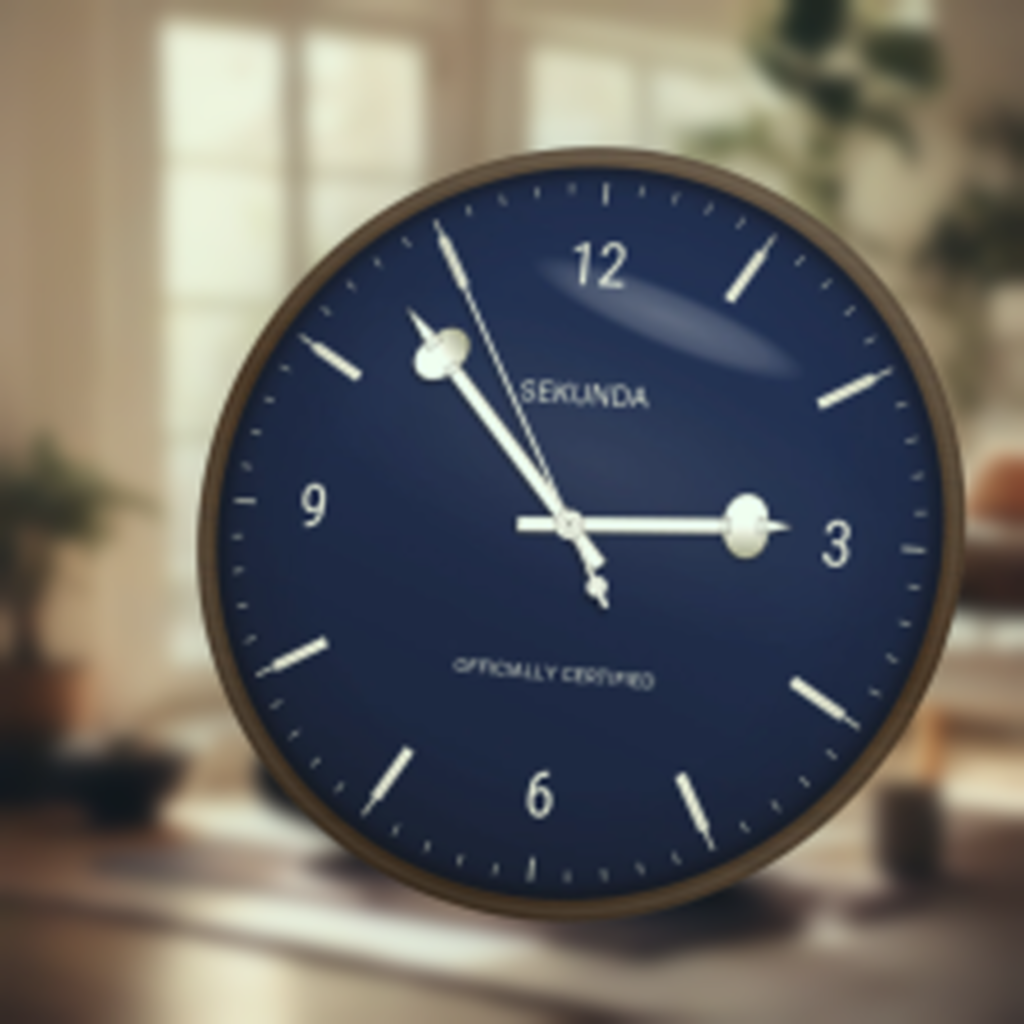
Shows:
2,52,55
